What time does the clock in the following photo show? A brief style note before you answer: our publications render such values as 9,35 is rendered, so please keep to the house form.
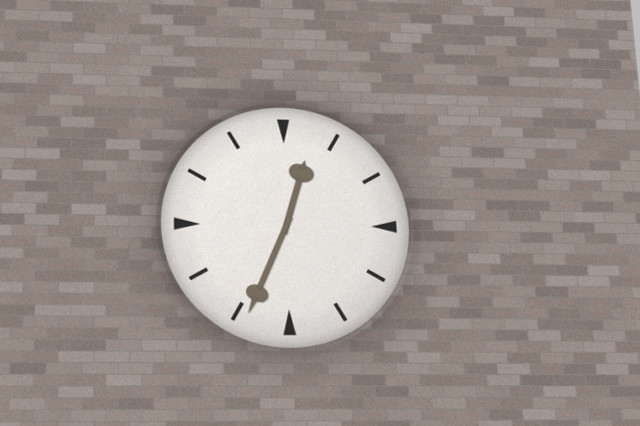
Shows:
12,34
